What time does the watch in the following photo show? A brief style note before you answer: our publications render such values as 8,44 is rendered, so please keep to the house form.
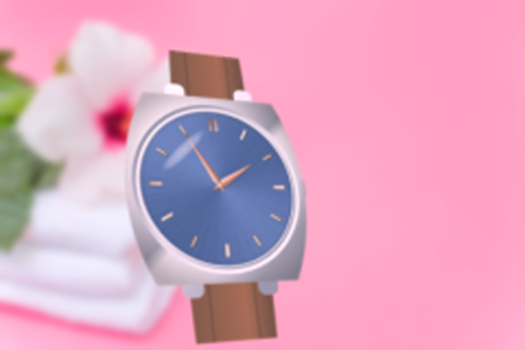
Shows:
1,55
